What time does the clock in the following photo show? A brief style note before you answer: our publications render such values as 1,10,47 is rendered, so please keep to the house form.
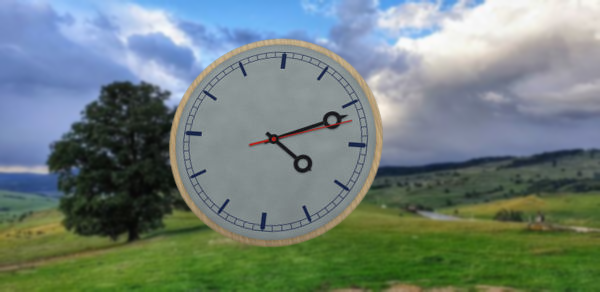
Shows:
4,11,12
